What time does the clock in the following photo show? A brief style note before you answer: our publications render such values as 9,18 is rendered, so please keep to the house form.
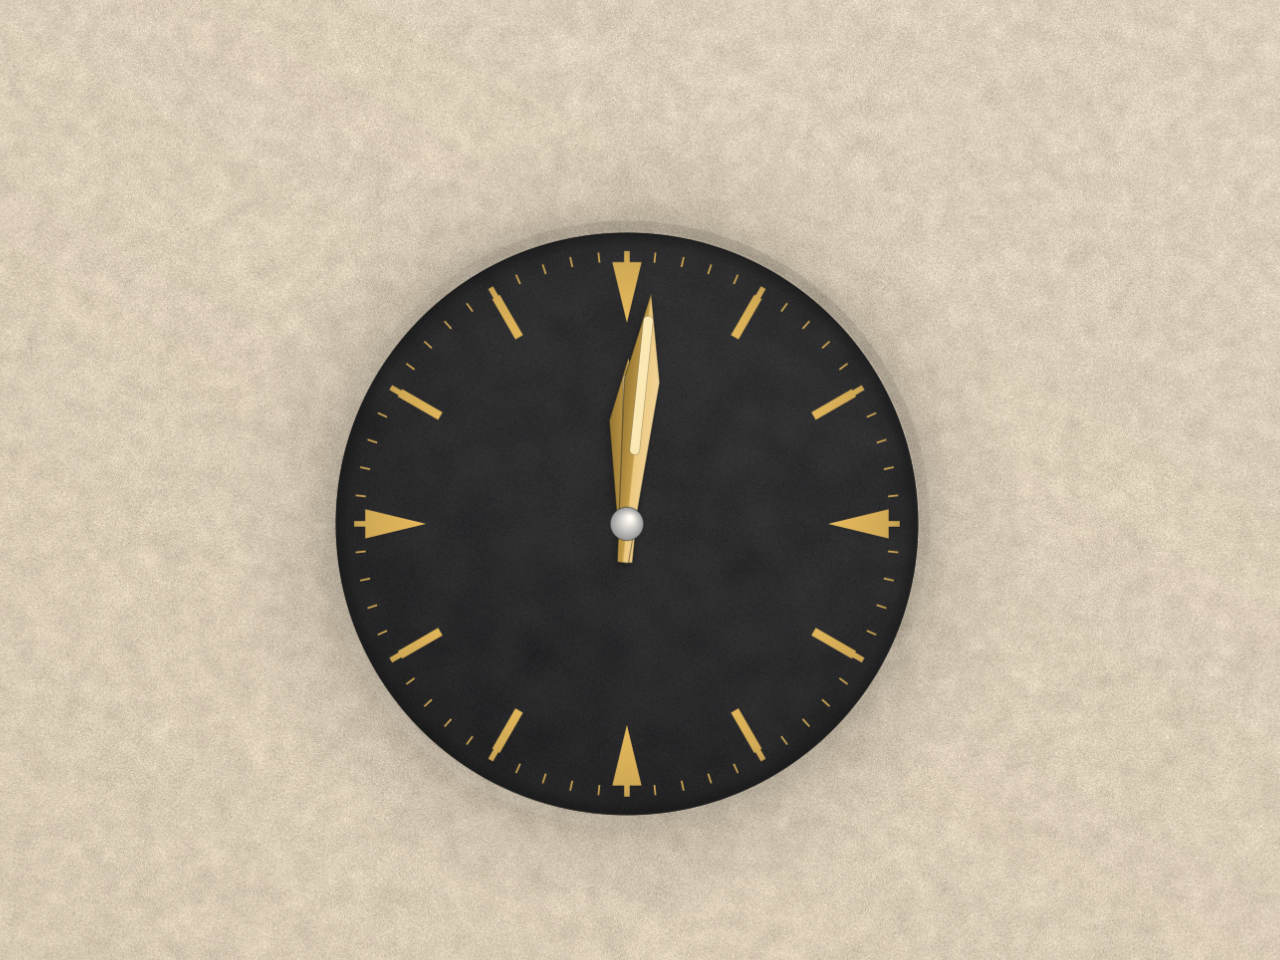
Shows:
12,01
